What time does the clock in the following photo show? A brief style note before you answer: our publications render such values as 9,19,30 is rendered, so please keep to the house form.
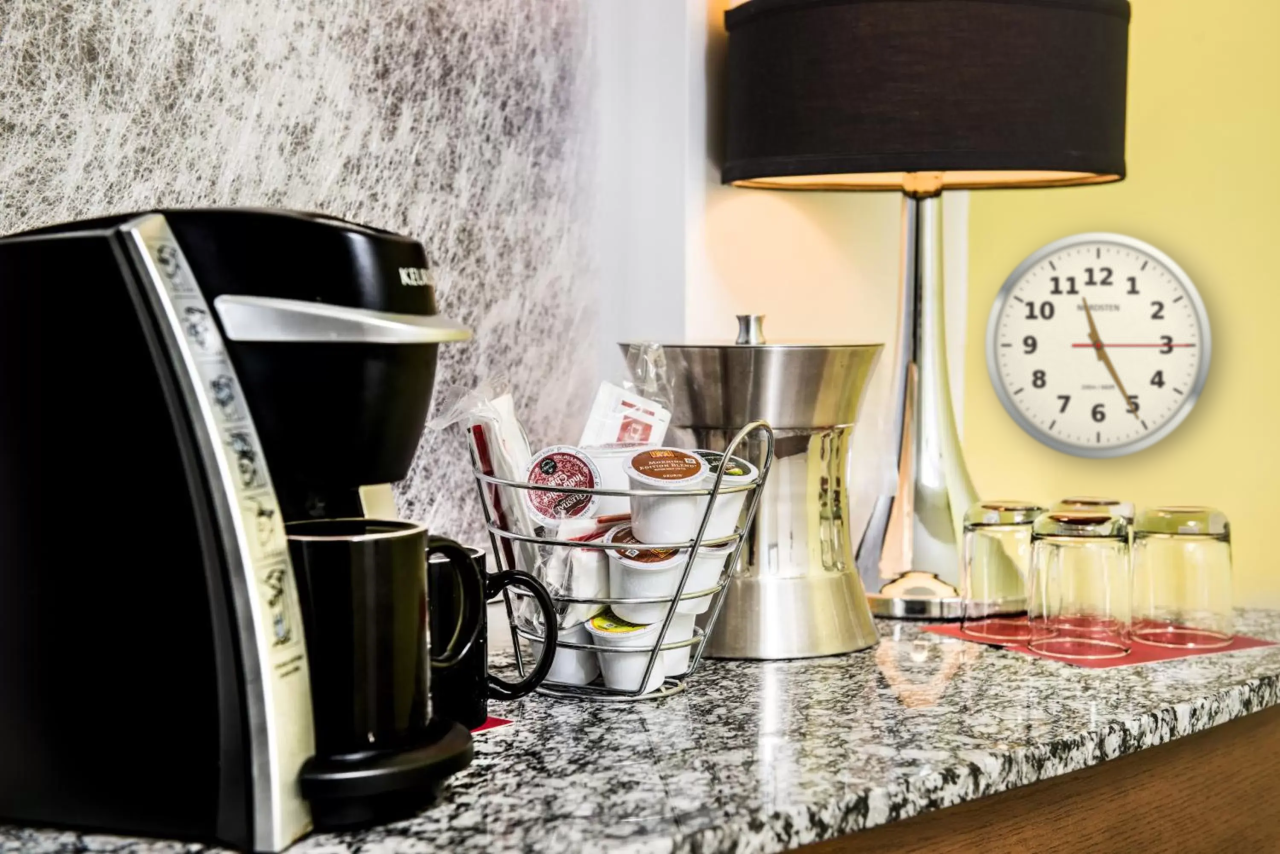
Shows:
11,25,15
